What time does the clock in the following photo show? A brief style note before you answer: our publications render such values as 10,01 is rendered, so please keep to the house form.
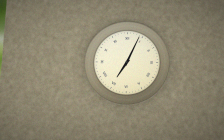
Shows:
7,04
